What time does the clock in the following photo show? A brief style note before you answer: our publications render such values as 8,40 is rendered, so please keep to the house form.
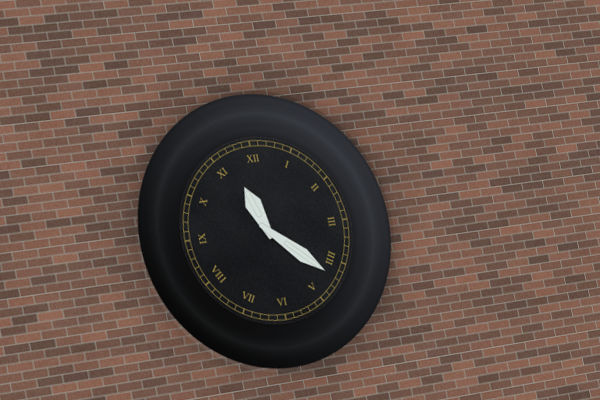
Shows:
11,22
